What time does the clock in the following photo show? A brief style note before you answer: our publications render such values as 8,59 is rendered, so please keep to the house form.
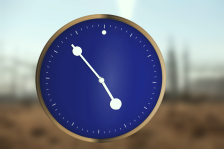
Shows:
4,53
